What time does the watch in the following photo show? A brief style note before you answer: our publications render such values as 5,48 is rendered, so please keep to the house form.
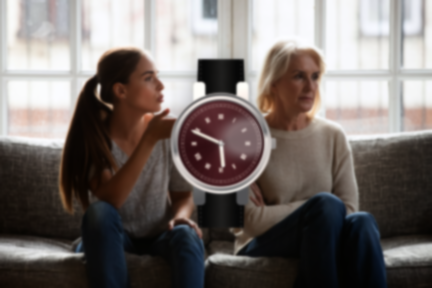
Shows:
5,49
